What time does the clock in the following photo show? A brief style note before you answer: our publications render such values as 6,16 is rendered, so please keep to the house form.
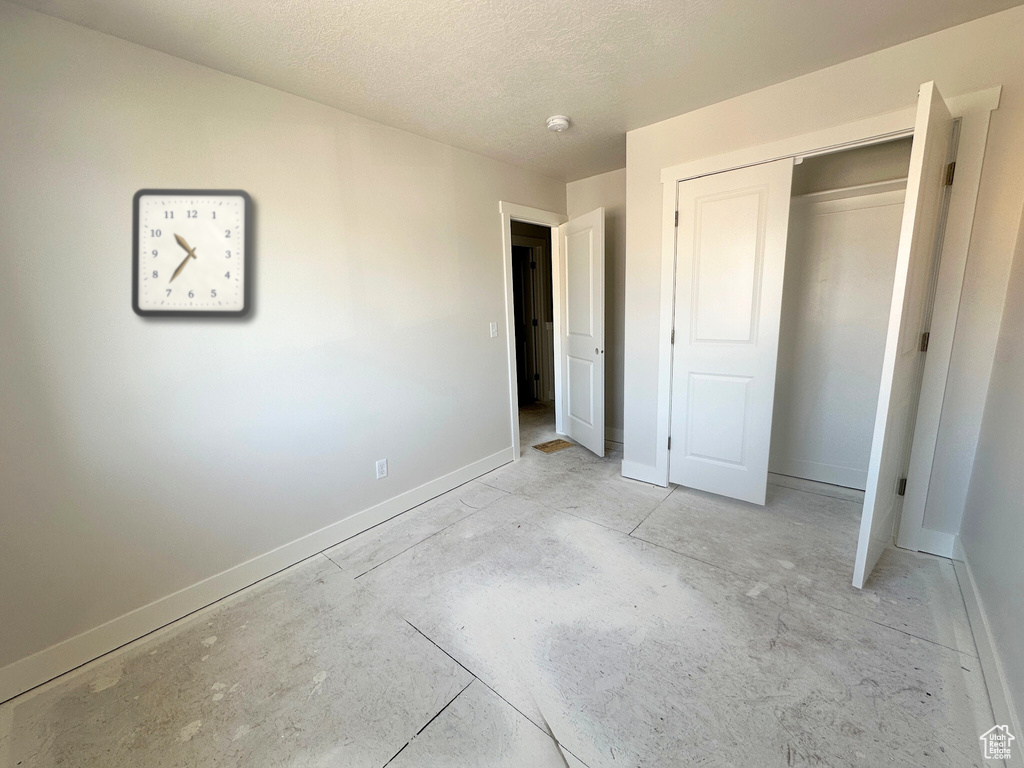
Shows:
10,36
